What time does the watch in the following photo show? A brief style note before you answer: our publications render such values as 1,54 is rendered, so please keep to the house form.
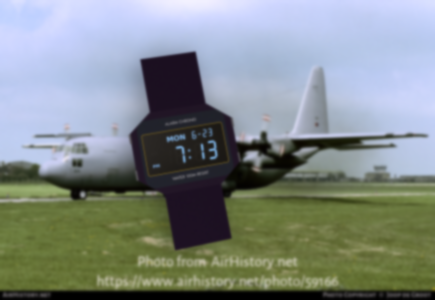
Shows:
7,13
